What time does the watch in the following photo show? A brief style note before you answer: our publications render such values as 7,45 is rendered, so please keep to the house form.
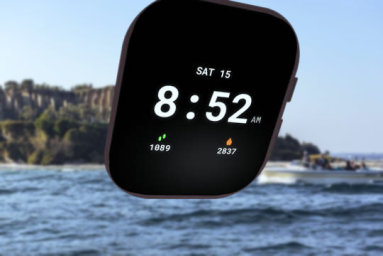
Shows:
8,52
